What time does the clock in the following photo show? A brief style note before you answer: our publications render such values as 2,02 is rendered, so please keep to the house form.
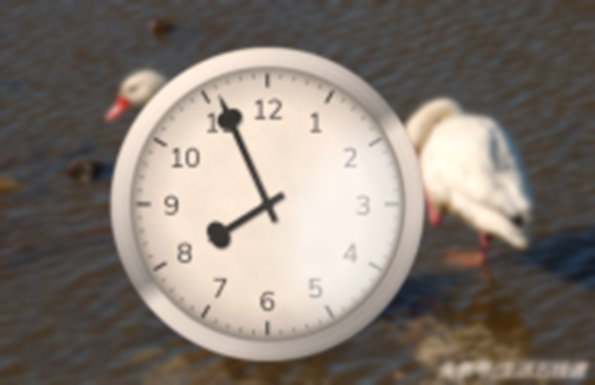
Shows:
7,56
